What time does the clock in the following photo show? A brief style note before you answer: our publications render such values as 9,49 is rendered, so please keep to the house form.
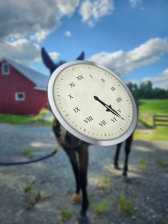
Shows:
5,27
